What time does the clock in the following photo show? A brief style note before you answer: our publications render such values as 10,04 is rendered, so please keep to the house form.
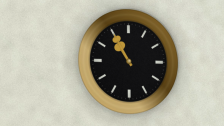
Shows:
10,55
